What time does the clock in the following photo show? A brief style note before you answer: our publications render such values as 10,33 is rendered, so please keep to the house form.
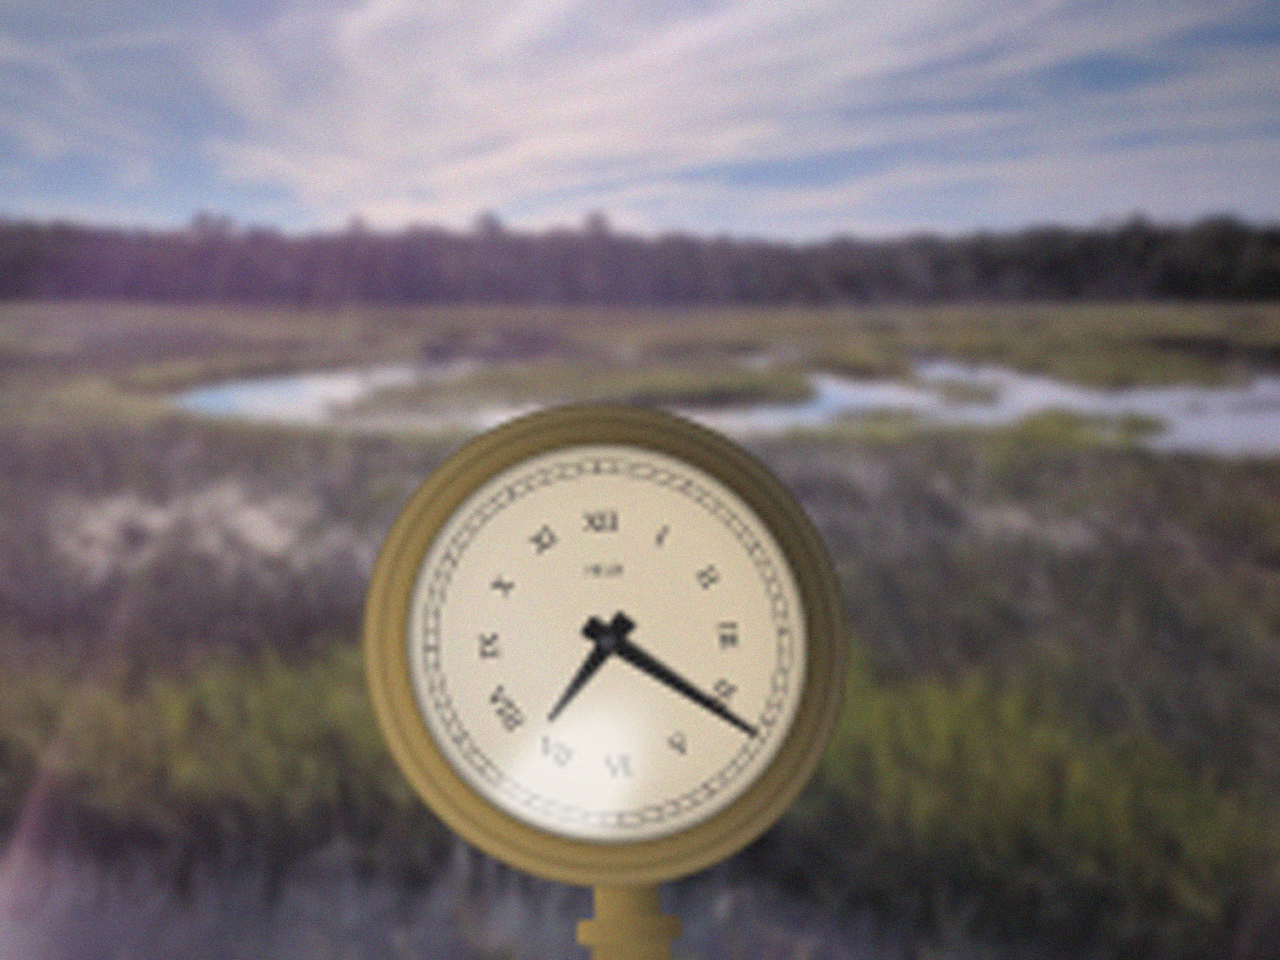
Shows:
7,21
